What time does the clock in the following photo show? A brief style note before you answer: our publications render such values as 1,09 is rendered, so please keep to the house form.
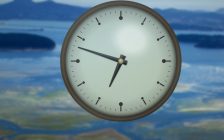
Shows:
6,48
